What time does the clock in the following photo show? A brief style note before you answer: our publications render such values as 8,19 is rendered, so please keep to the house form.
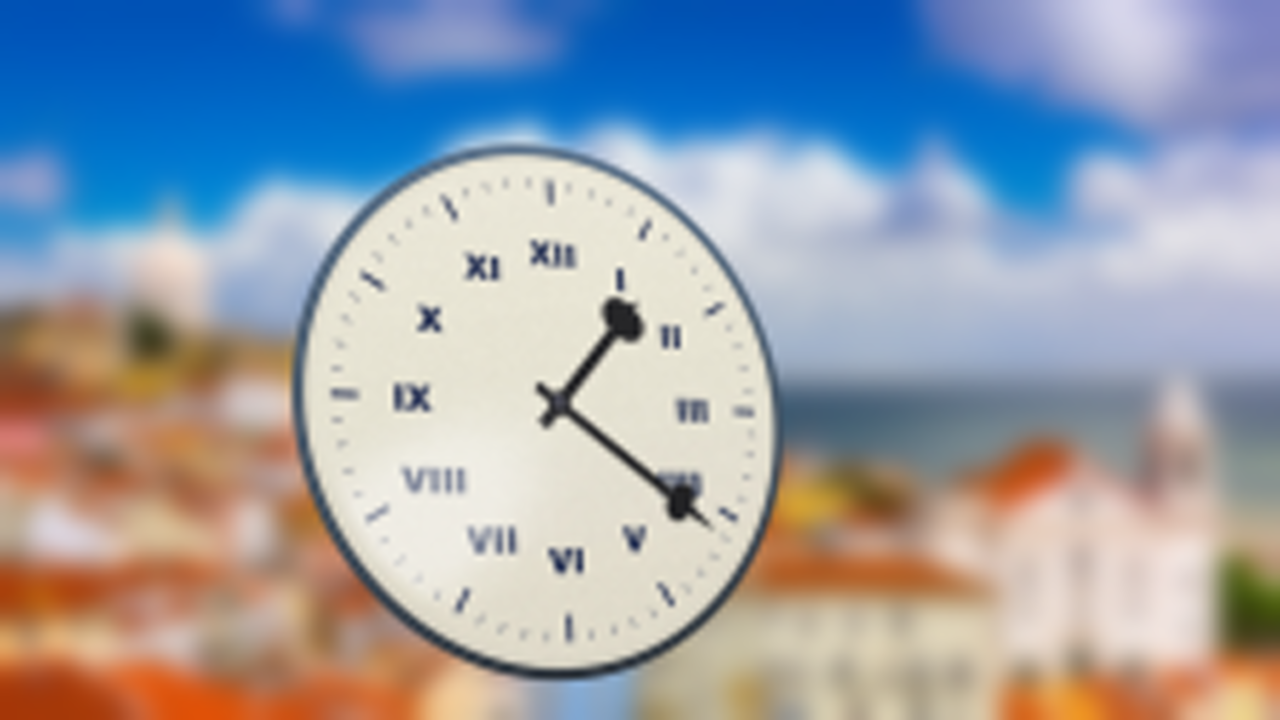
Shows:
1,21
